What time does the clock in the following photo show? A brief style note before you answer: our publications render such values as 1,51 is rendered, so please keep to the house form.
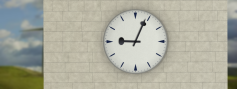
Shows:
9,04
